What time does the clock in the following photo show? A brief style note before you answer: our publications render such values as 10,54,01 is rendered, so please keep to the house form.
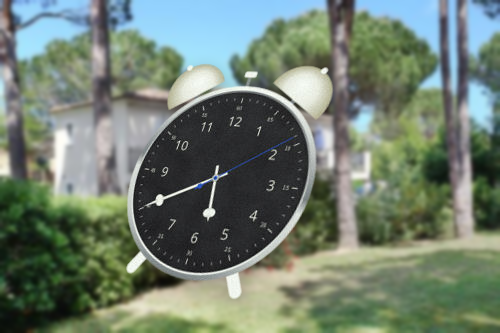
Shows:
5,40,09
